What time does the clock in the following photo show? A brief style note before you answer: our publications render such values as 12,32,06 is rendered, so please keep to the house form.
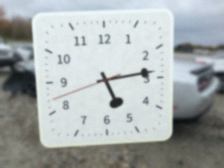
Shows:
5,13,42
